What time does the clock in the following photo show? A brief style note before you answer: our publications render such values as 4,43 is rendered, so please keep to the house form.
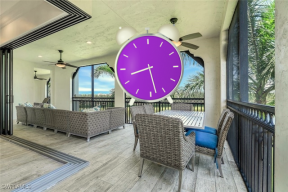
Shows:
8,28
